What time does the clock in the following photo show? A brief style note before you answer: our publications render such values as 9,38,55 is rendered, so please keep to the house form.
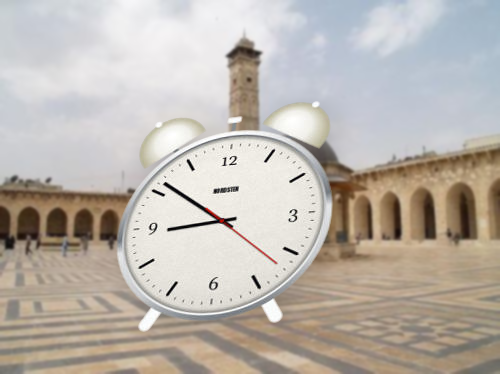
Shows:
8,51,22
